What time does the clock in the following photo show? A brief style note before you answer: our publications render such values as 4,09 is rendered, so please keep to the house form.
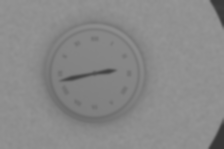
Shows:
2,43
